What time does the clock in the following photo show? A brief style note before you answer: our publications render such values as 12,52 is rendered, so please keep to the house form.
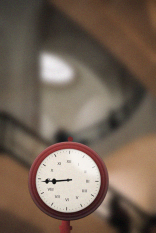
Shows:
8,44
